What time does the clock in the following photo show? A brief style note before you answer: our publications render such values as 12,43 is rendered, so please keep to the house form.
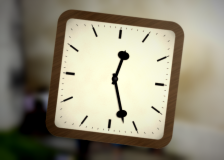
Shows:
12,27
